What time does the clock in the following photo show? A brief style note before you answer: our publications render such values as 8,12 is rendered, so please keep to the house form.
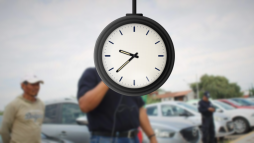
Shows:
9,38
